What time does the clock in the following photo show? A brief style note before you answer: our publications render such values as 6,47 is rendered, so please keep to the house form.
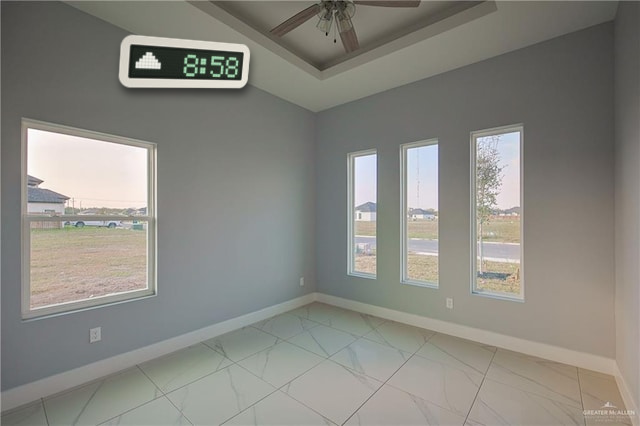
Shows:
8,58
